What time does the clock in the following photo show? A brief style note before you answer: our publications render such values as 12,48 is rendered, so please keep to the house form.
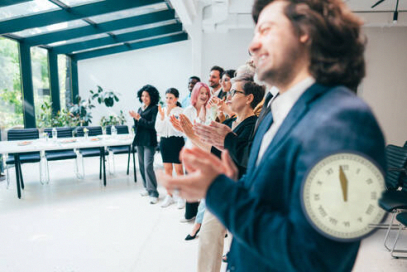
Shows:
11,59
